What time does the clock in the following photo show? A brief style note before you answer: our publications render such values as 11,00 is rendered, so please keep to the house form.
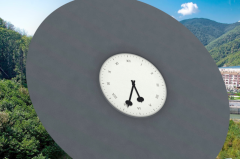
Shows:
5,34
